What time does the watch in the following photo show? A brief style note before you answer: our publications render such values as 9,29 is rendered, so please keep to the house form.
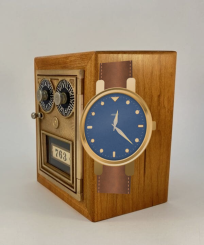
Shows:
12,22
